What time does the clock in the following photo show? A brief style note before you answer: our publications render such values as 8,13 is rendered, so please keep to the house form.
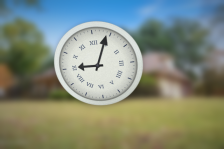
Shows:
9,04
